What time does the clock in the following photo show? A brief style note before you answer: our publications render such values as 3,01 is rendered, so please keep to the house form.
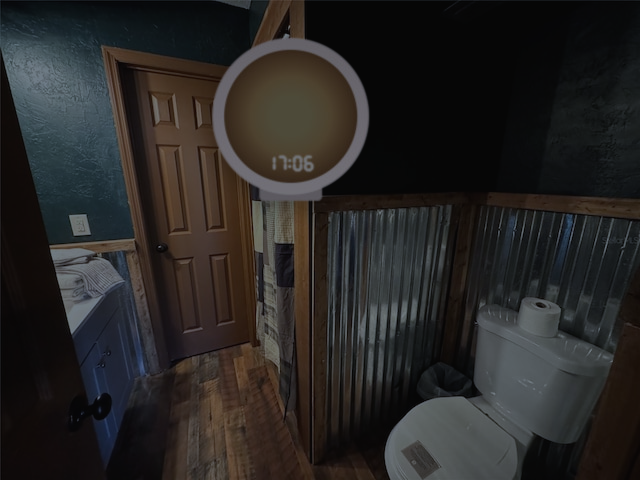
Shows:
17,06
